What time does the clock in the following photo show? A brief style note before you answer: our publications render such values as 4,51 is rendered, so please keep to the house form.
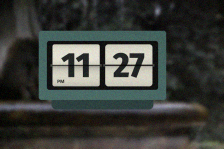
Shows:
11,27
